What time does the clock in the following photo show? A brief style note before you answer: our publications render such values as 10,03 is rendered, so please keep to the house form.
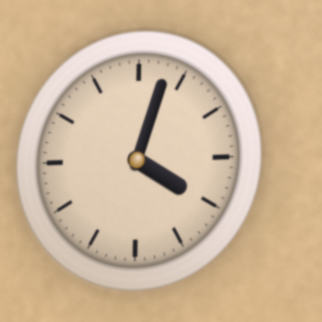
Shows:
4,03
